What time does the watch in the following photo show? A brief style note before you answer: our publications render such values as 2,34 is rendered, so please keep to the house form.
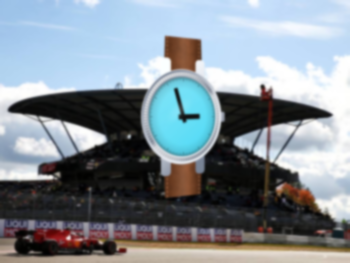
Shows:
2,57
